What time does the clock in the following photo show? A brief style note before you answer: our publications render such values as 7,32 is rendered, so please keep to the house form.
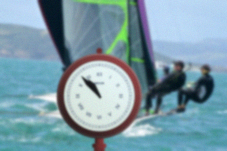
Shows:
10,53
